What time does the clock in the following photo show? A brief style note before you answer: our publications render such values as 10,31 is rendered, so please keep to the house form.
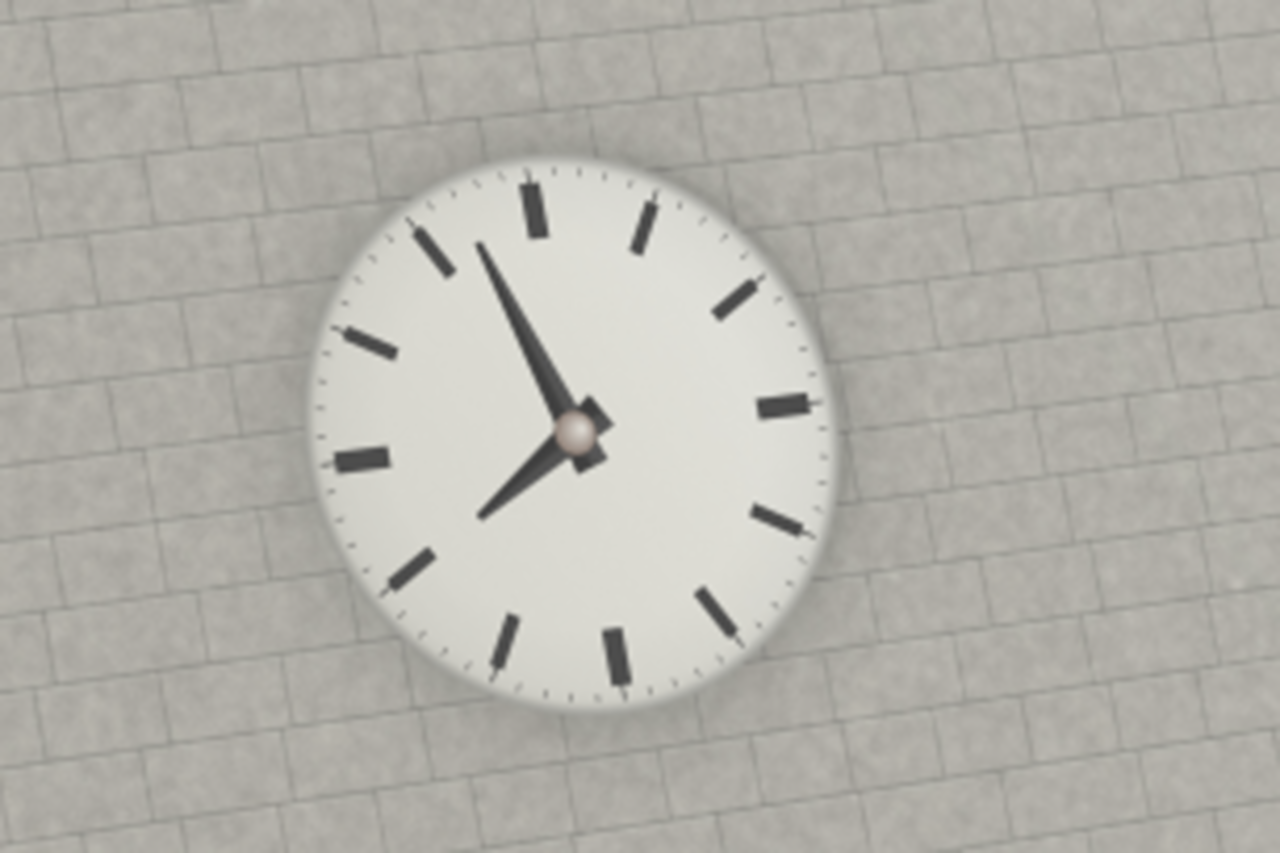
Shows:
7,57
